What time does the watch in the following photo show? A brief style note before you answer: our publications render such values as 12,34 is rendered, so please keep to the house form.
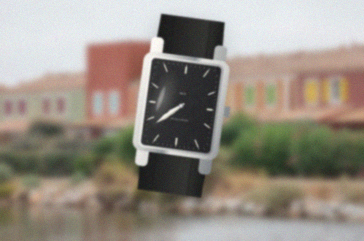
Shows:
7,38
